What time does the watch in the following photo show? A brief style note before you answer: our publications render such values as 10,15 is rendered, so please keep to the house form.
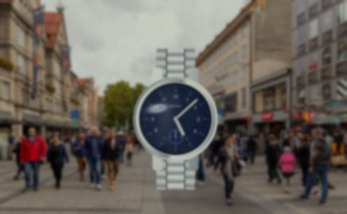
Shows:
5,08
